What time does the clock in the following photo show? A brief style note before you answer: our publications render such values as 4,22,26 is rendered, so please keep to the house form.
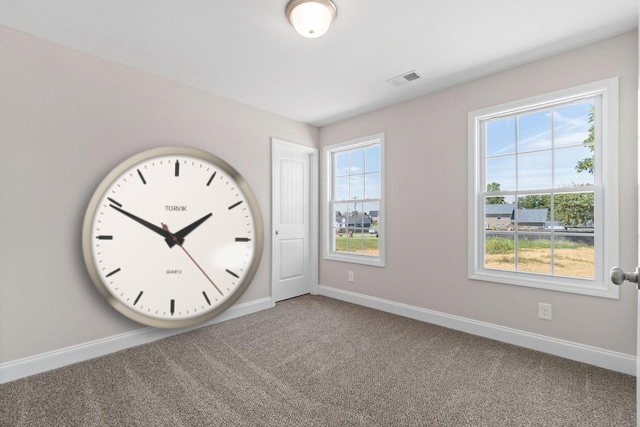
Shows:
1,49,23
